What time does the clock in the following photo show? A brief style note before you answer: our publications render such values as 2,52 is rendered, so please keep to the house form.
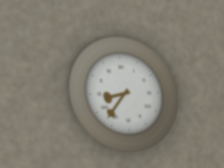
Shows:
8,37
